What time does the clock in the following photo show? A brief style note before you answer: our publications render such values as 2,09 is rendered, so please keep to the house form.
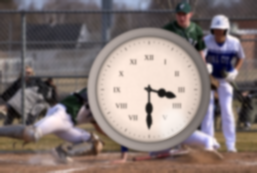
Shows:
3,30
